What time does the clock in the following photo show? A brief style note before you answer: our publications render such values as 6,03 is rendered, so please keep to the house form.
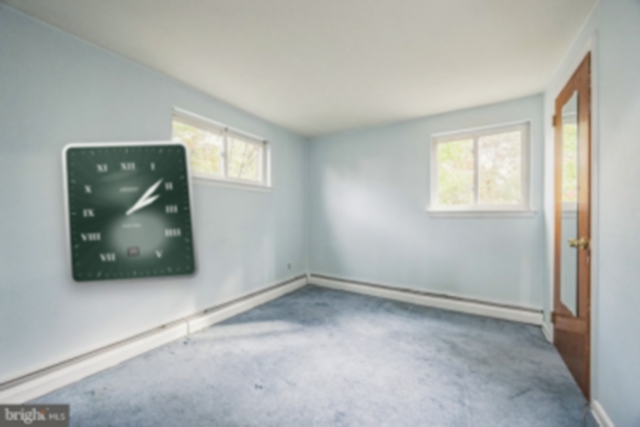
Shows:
2,08
